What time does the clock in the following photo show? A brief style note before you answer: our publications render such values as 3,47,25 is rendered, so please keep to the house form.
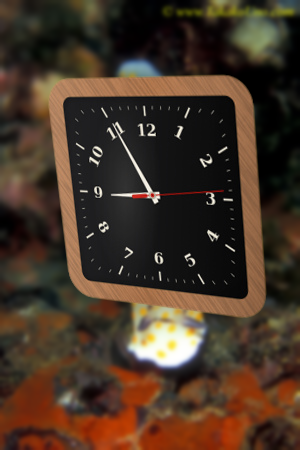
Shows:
8,55,14
